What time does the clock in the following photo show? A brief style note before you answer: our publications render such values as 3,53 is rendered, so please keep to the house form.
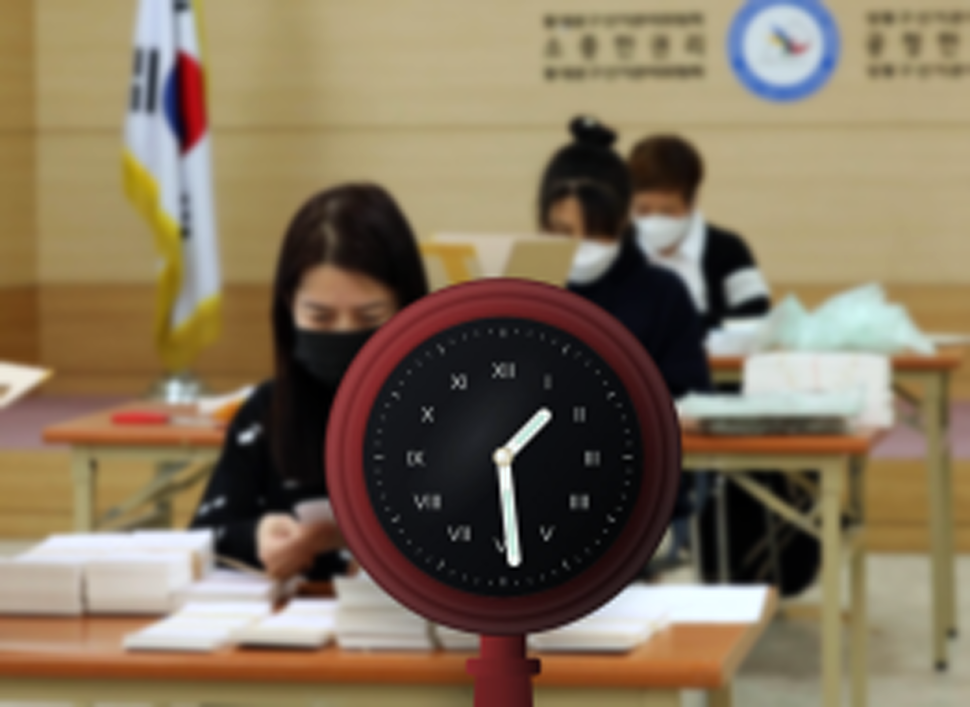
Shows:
1,29
